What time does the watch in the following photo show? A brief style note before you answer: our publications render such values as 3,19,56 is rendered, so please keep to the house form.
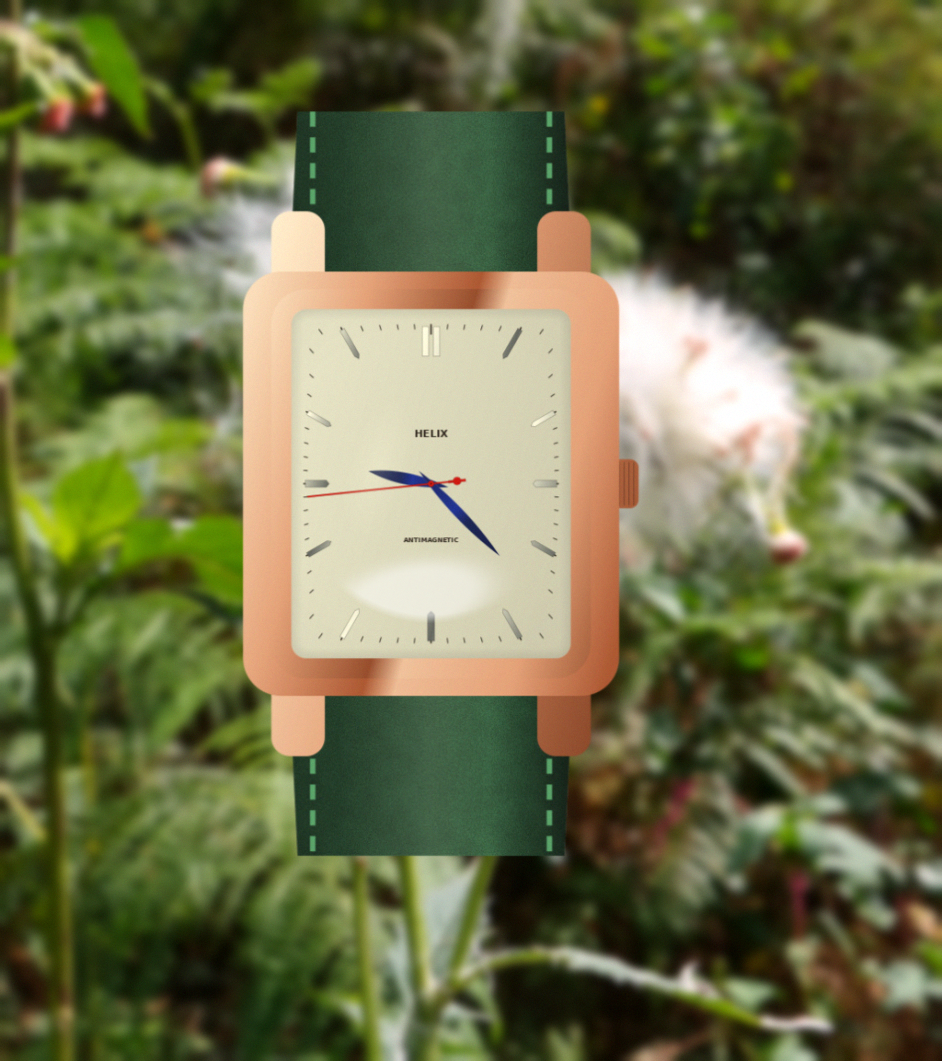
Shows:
9,22,44
